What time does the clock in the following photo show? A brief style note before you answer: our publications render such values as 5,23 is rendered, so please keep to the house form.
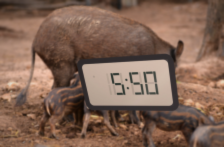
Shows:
5,50
